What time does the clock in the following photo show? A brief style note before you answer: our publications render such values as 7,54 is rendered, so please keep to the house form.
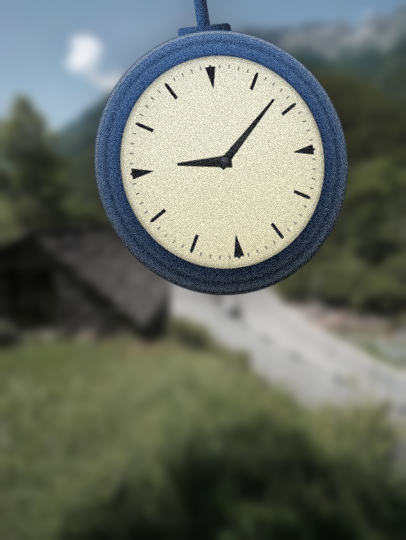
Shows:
9,08
